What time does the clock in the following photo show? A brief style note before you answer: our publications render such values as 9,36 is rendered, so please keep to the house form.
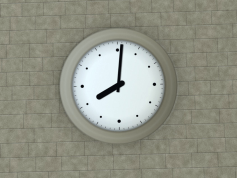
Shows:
8,01
